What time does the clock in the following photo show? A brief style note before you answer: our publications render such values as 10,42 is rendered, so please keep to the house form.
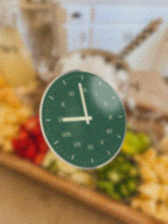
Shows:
8,59
